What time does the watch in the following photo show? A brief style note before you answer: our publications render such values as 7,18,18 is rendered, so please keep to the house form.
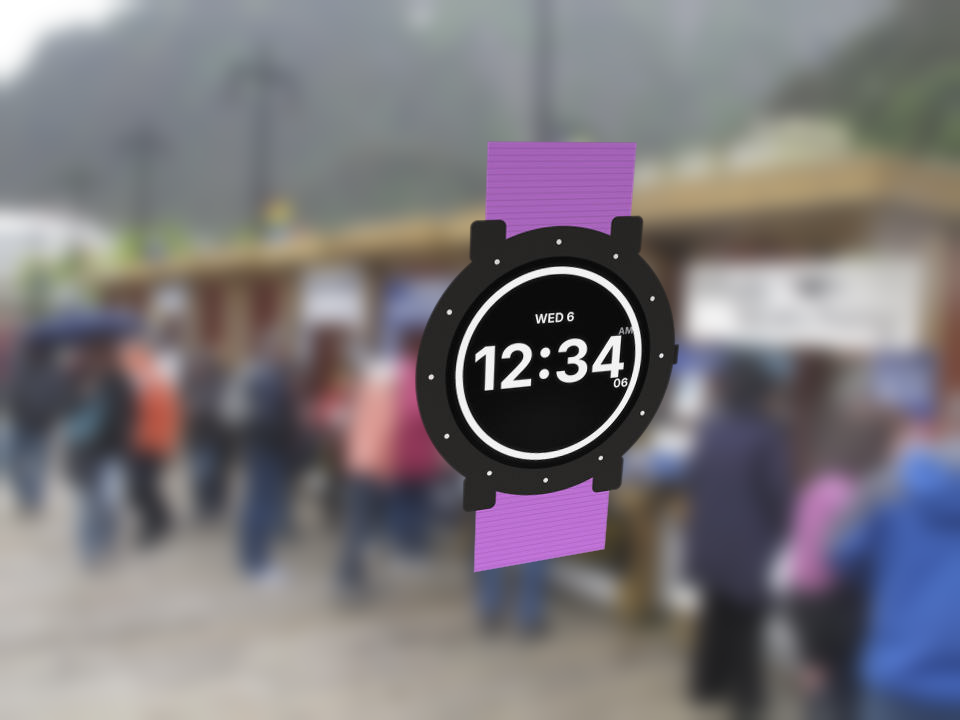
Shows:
12,34,06
